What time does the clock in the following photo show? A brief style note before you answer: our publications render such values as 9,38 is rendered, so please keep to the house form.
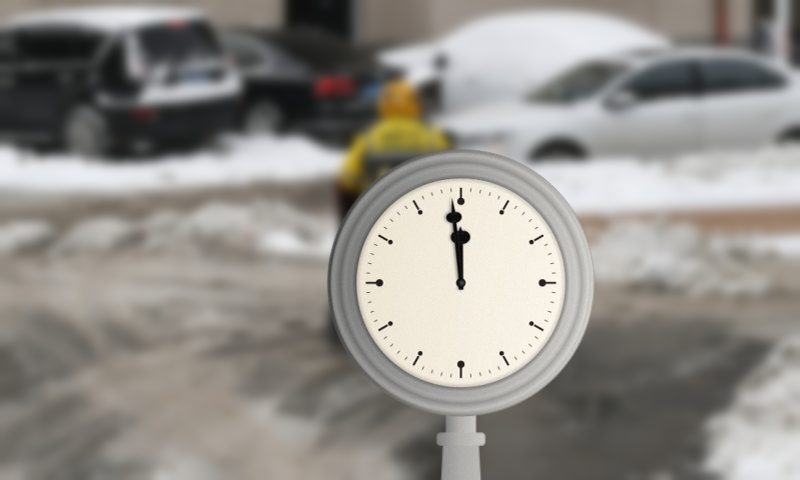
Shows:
11,59
